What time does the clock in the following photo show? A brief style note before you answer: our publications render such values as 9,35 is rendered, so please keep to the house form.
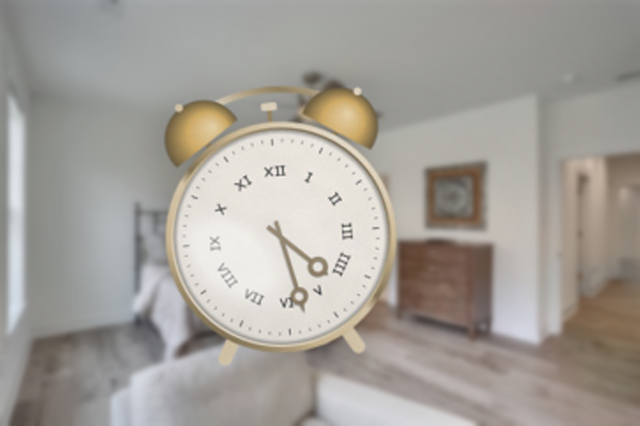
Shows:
4,28
